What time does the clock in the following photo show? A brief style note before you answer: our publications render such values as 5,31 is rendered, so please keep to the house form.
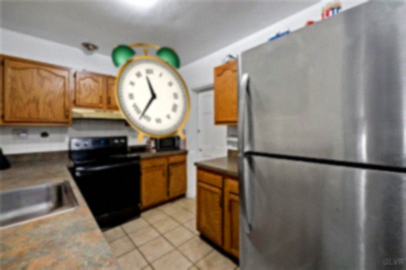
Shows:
11,37
